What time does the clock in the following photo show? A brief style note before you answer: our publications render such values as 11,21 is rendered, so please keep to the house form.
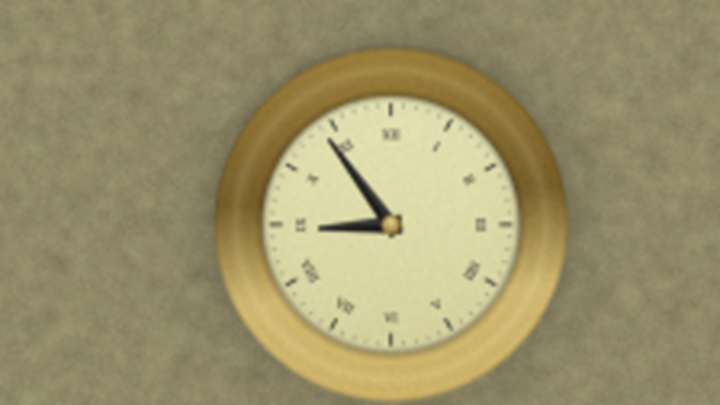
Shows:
8,54
